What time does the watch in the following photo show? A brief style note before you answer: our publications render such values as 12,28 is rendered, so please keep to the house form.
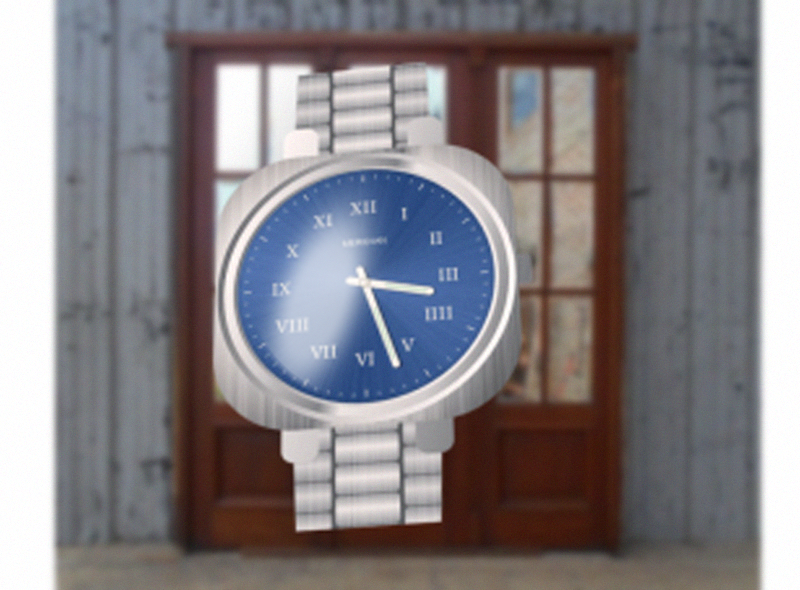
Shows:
3,27
